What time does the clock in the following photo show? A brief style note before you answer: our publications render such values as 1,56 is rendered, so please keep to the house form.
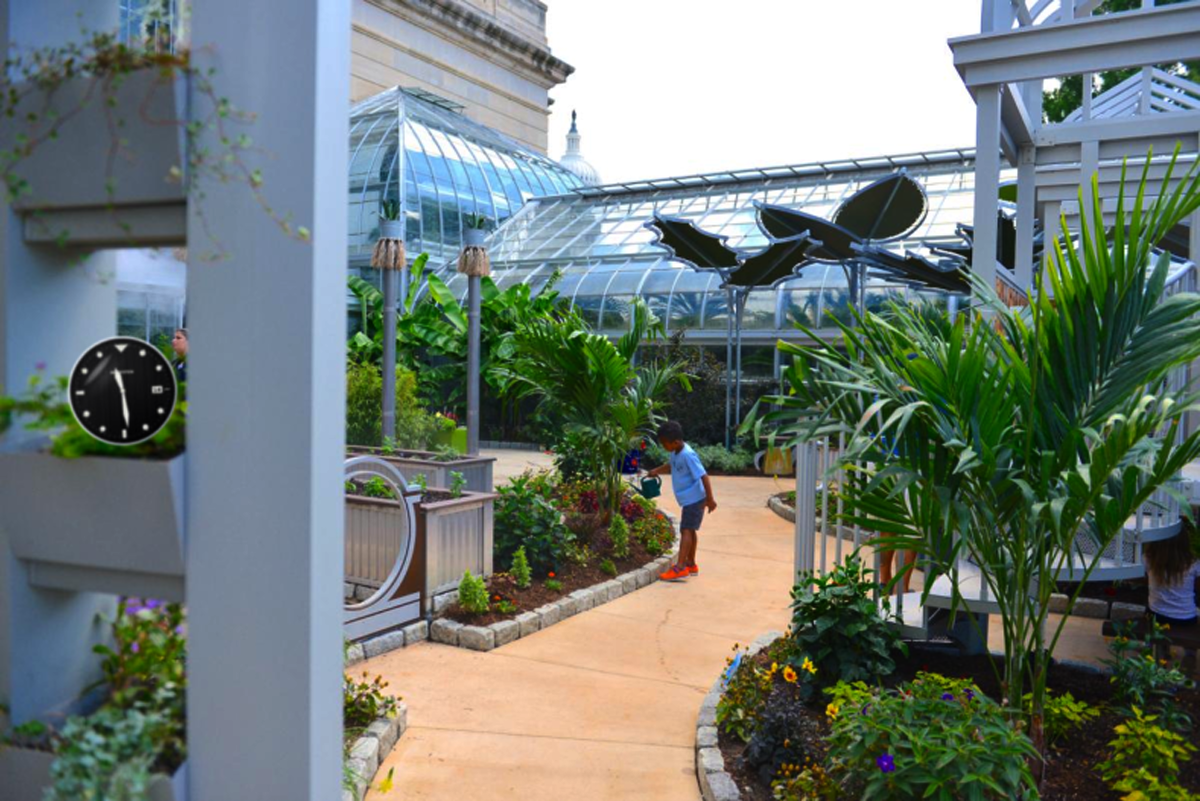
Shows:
11,29
